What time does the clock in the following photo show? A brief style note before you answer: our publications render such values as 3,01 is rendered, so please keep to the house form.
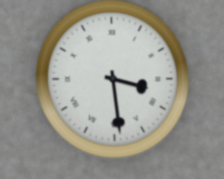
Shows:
3,29
